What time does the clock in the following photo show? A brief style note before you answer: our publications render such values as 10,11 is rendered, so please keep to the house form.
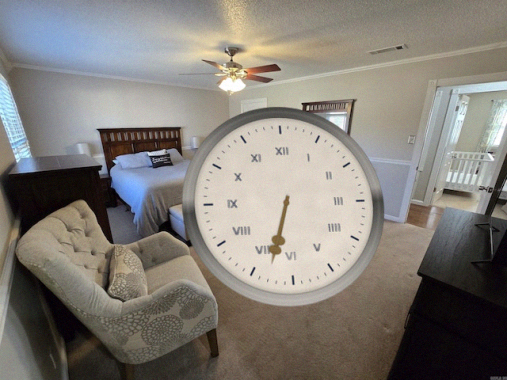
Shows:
6,33
